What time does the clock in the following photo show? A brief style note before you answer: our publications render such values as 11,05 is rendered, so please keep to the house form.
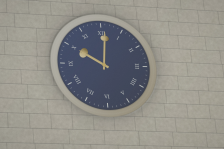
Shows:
10,01
